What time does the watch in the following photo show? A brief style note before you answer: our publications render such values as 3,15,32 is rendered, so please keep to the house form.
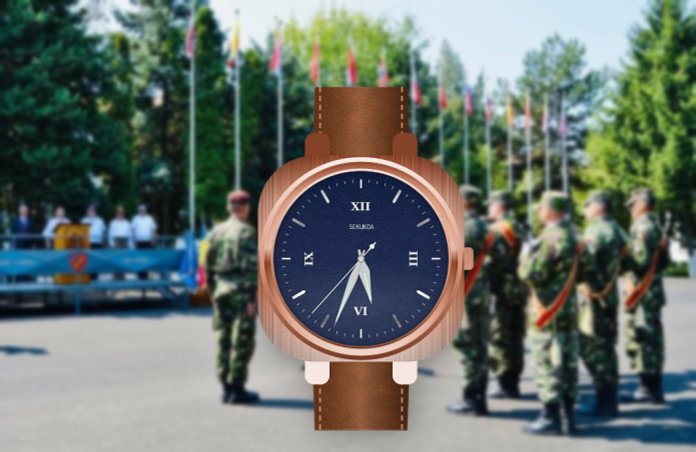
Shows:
5,33,37
